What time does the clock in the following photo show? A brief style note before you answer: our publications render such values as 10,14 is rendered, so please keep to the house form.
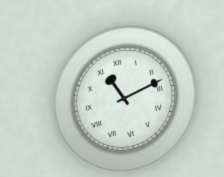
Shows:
11,13
